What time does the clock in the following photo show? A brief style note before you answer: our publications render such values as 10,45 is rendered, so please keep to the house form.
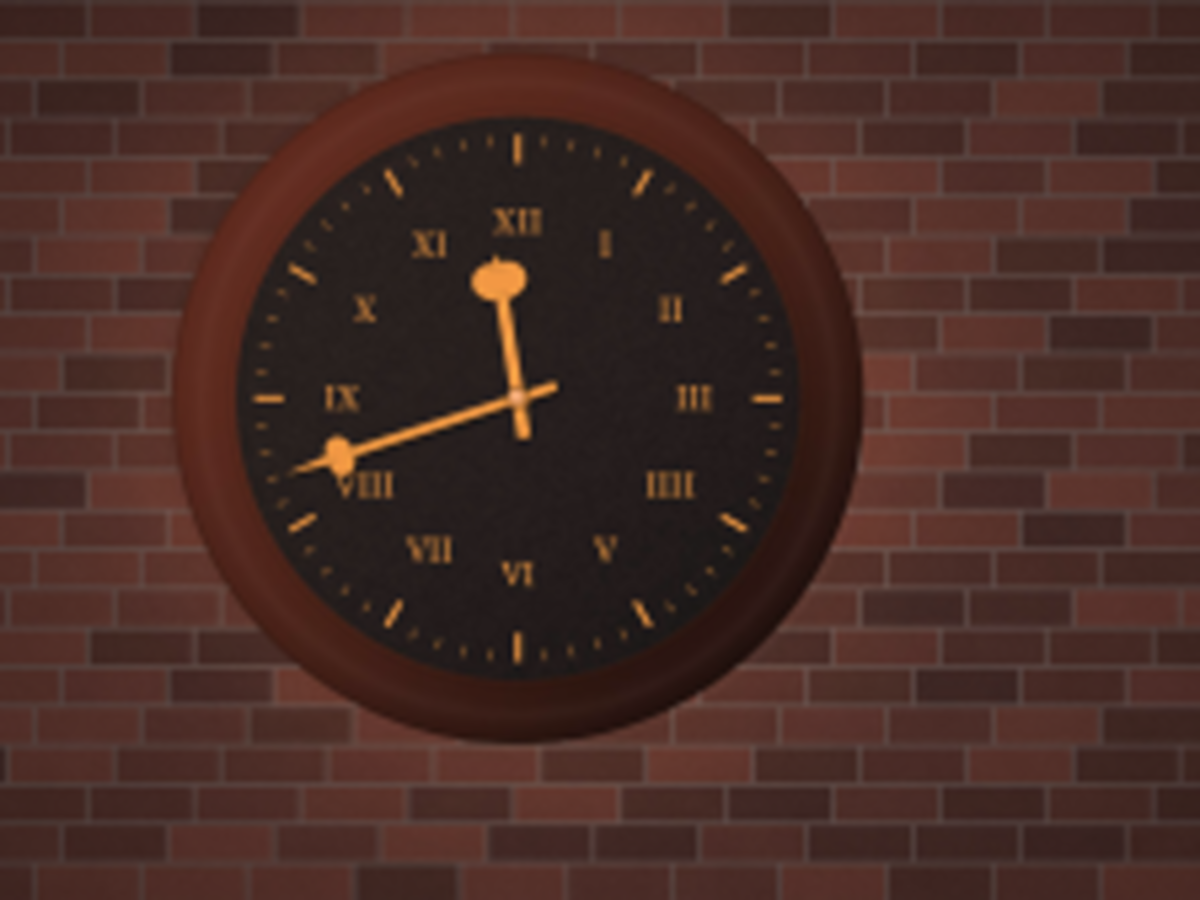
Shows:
11,42
